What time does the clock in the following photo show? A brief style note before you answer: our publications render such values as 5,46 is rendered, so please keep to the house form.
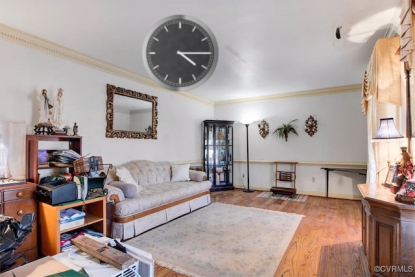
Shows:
4,15
